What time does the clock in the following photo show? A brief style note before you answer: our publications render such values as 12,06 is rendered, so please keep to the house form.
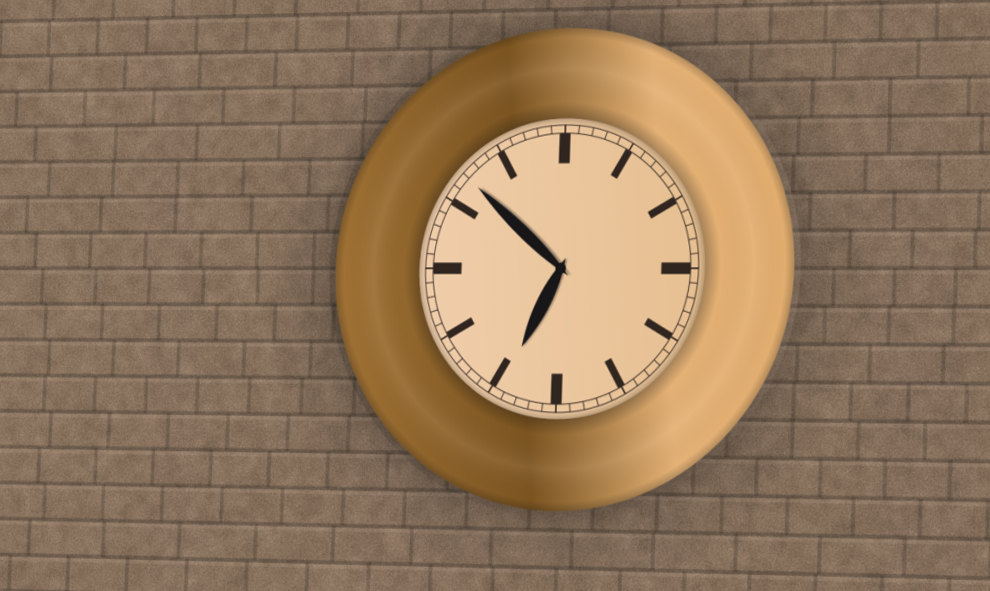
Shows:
6,52
